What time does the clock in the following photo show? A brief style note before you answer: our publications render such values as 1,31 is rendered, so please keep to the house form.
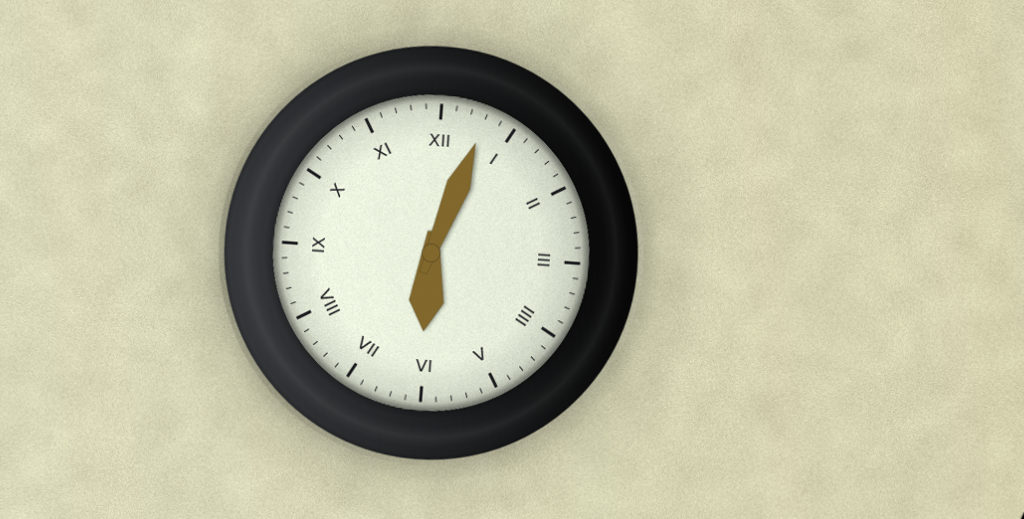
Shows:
6,03
